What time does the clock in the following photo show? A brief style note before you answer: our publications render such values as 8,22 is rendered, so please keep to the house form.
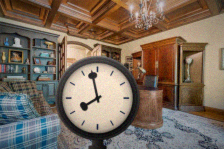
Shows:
7,58
